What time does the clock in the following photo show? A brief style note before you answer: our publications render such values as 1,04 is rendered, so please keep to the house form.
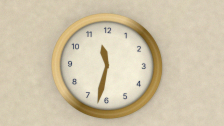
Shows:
11,32
